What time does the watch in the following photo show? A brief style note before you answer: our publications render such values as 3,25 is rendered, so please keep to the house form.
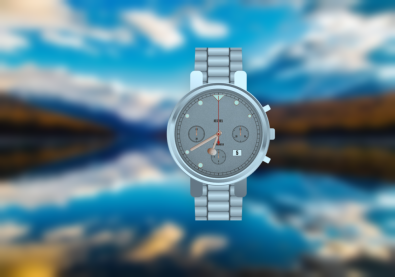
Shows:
6,40
